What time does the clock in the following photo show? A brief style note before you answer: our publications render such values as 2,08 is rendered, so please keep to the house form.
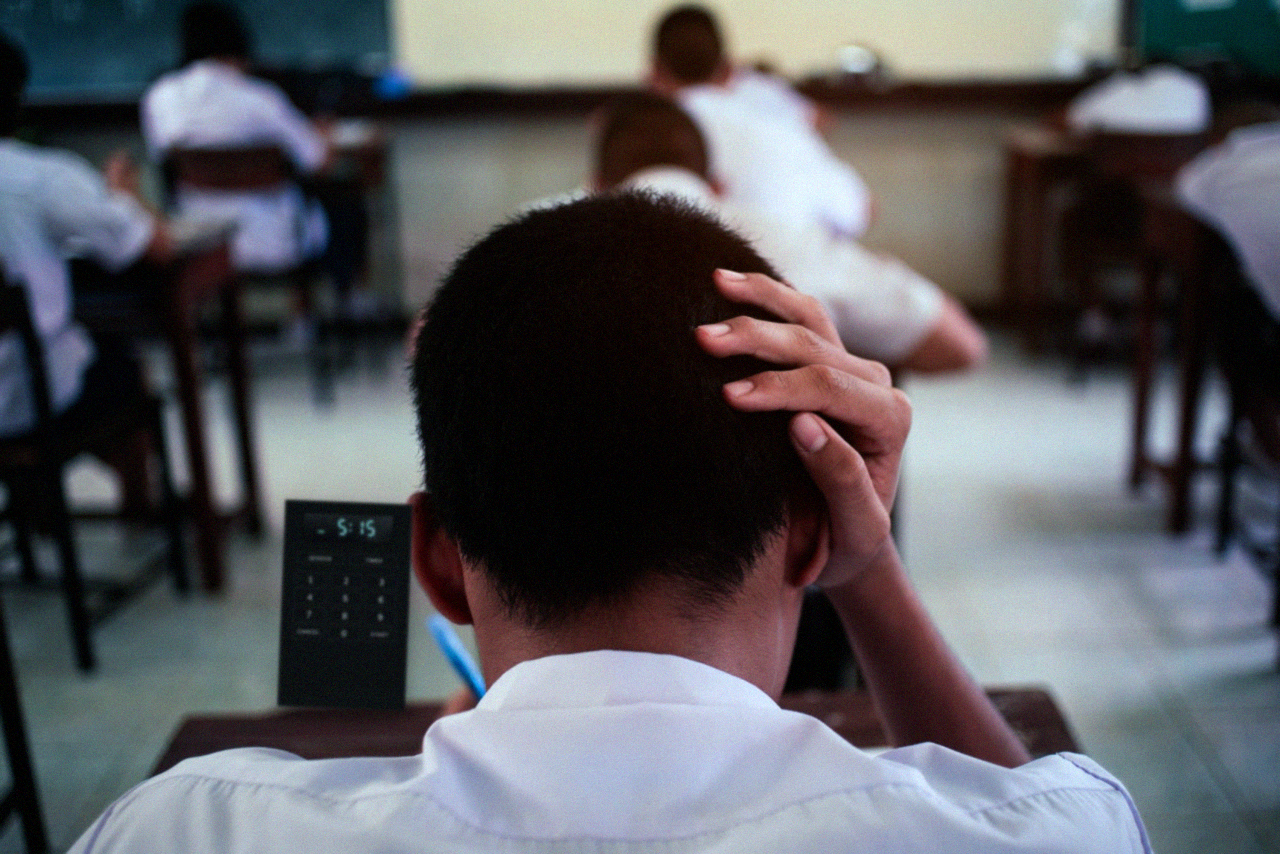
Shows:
5,15
